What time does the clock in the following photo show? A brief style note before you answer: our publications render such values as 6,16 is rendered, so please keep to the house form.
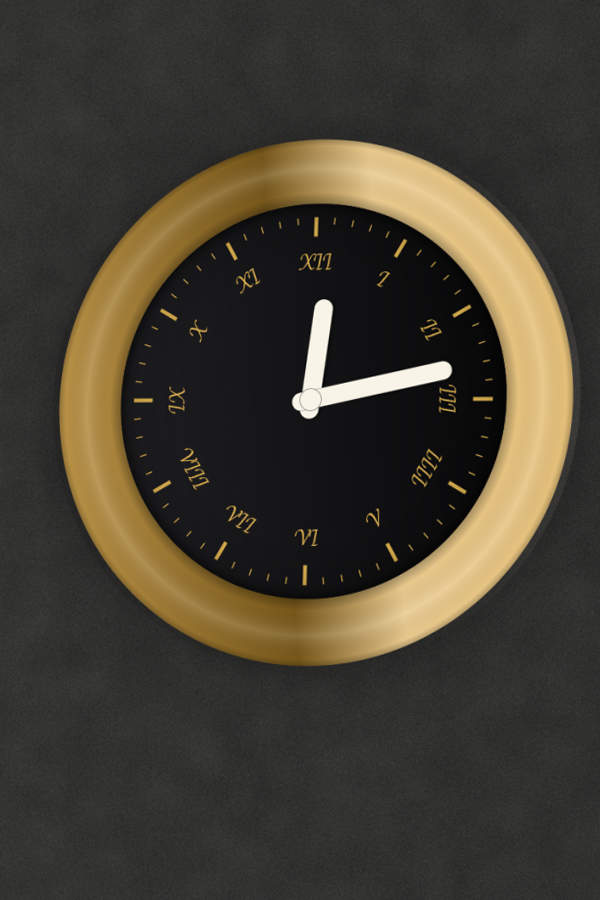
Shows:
12,13
